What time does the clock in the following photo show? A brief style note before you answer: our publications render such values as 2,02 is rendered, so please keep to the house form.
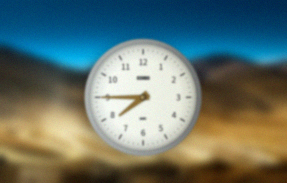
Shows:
7,45
